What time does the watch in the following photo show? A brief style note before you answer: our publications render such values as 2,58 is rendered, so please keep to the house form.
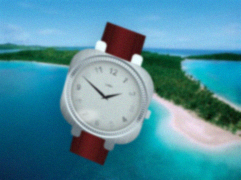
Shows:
1,49
